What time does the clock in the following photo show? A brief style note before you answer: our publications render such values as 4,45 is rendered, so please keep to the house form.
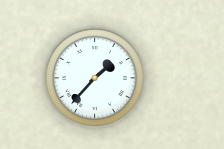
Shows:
1,37
